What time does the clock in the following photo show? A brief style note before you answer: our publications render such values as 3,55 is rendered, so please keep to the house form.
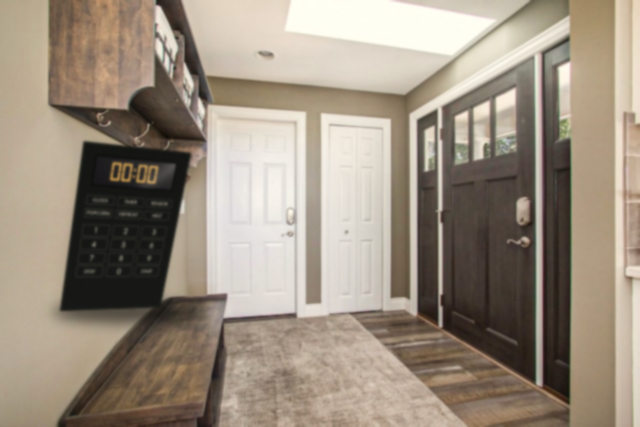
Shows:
0,00
